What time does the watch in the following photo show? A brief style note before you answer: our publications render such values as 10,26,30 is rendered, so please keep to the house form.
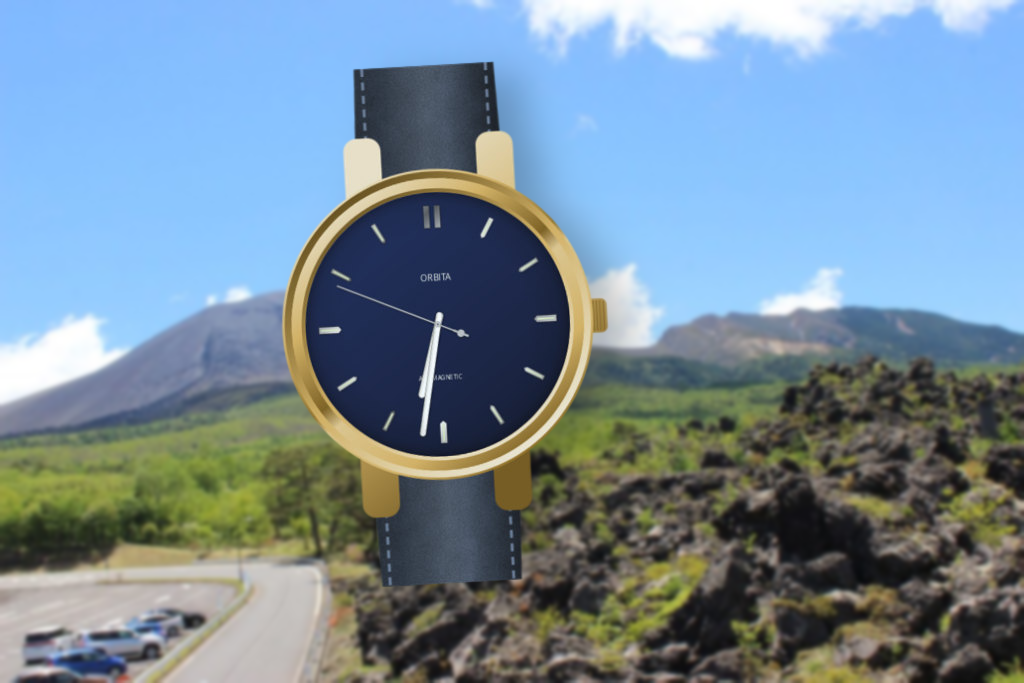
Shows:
6,31,49
